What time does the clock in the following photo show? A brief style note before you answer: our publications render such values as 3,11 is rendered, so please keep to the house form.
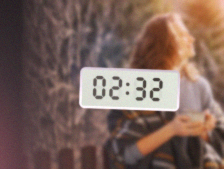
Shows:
2,32
